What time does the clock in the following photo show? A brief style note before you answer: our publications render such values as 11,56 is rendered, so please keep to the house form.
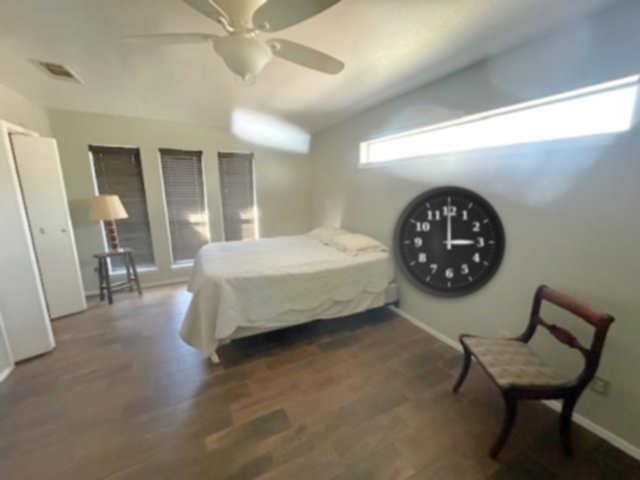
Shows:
3,00
